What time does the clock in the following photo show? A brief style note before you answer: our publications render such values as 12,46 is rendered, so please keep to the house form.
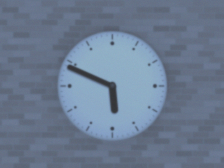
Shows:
5,49
